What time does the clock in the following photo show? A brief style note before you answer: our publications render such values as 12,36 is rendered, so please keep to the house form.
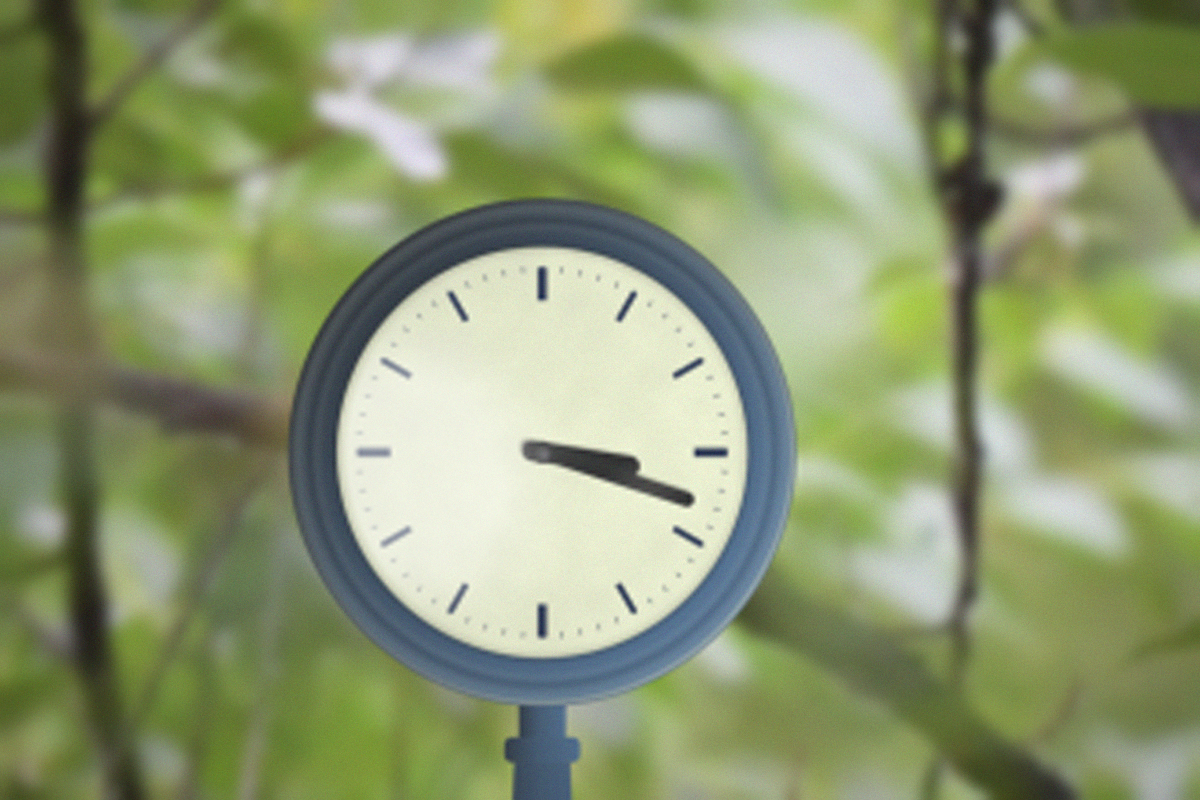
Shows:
3,18
